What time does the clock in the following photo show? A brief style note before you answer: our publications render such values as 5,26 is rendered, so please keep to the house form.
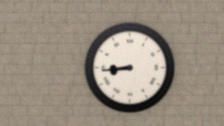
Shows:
8,44
